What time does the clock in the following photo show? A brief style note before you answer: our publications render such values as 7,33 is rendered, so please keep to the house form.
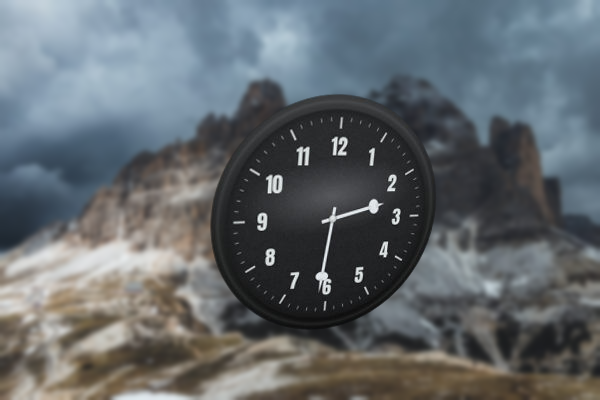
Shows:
2,31
